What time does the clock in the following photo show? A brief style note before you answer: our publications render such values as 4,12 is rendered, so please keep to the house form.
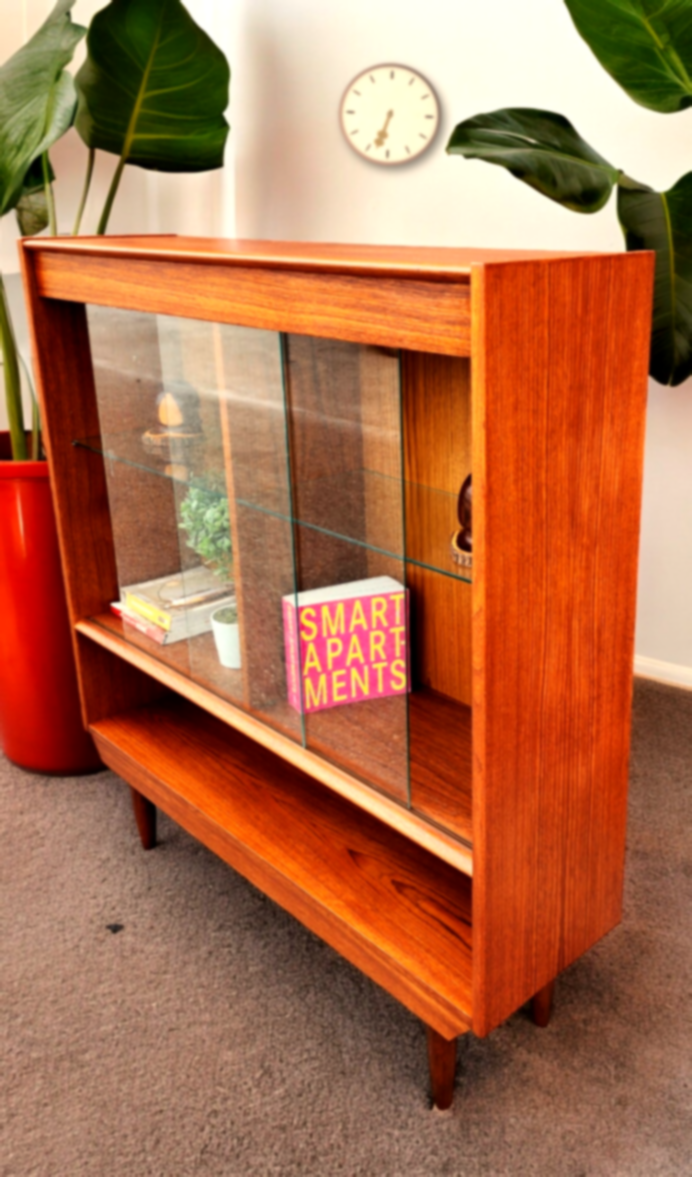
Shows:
6,33
